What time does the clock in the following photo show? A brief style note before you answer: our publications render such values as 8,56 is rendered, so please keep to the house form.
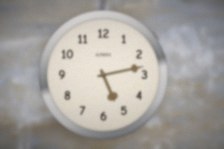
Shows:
5,13
